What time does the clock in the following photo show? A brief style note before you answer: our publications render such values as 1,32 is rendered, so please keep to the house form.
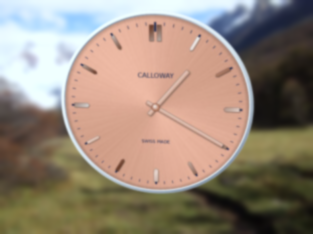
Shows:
1,20
